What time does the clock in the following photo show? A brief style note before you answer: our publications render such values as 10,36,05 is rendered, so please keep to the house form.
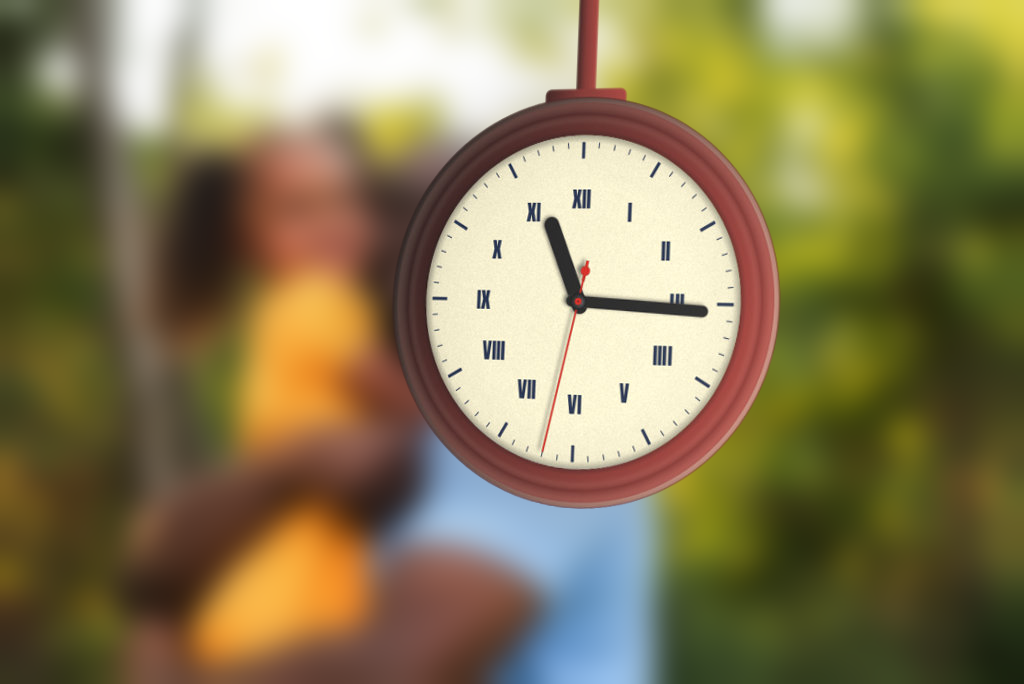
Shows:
11,15,32
